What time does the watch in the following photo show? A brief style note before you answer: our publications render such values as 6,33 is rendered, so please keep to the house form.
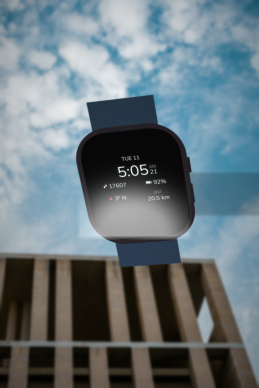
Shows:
5,05
